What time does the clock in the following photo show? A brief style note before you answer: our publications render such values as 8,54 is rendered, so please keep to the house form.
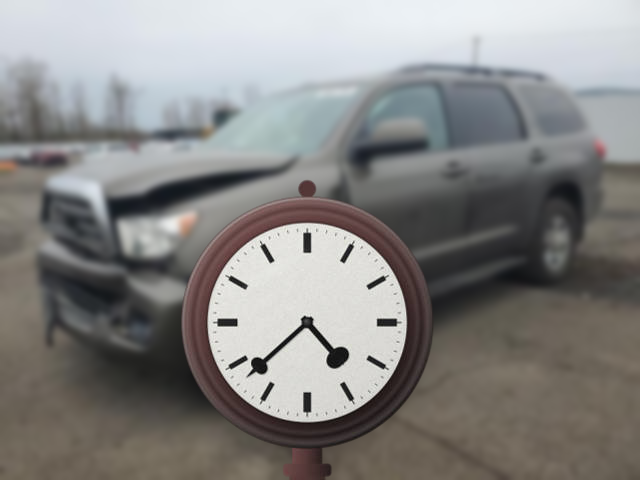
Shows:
4,38
